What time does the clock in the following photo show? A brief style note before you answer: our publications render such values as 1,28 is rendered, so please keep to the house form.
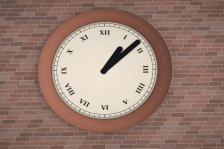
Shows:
1,08
